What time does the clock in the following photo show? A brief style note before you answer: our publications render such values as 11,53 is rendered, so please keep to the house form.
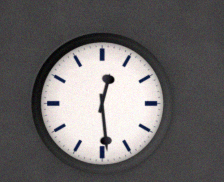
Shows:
12,29
